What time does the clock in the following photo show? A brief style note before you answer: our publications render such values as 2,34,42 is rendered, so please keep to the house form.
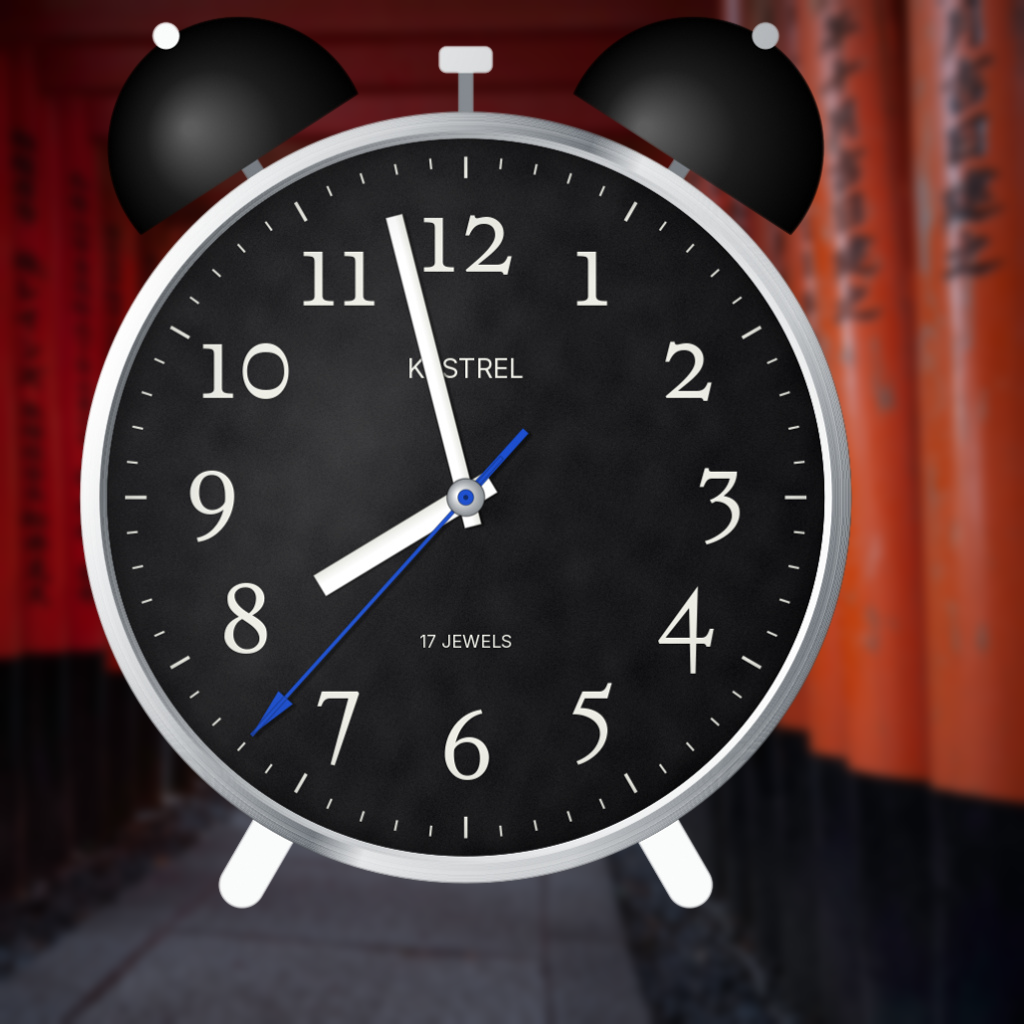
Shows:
7,57,37
